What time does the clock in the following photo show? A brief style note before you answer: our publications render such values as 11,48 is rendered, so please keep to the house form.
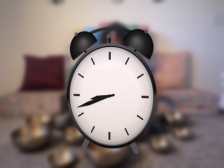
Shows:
8,42
